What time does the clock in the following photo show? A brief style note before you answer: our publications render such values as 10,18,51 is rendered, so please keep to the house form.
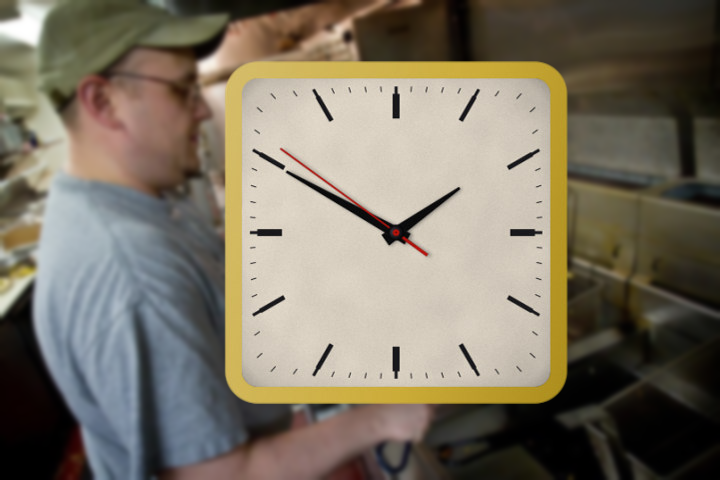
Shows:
1,49,51
